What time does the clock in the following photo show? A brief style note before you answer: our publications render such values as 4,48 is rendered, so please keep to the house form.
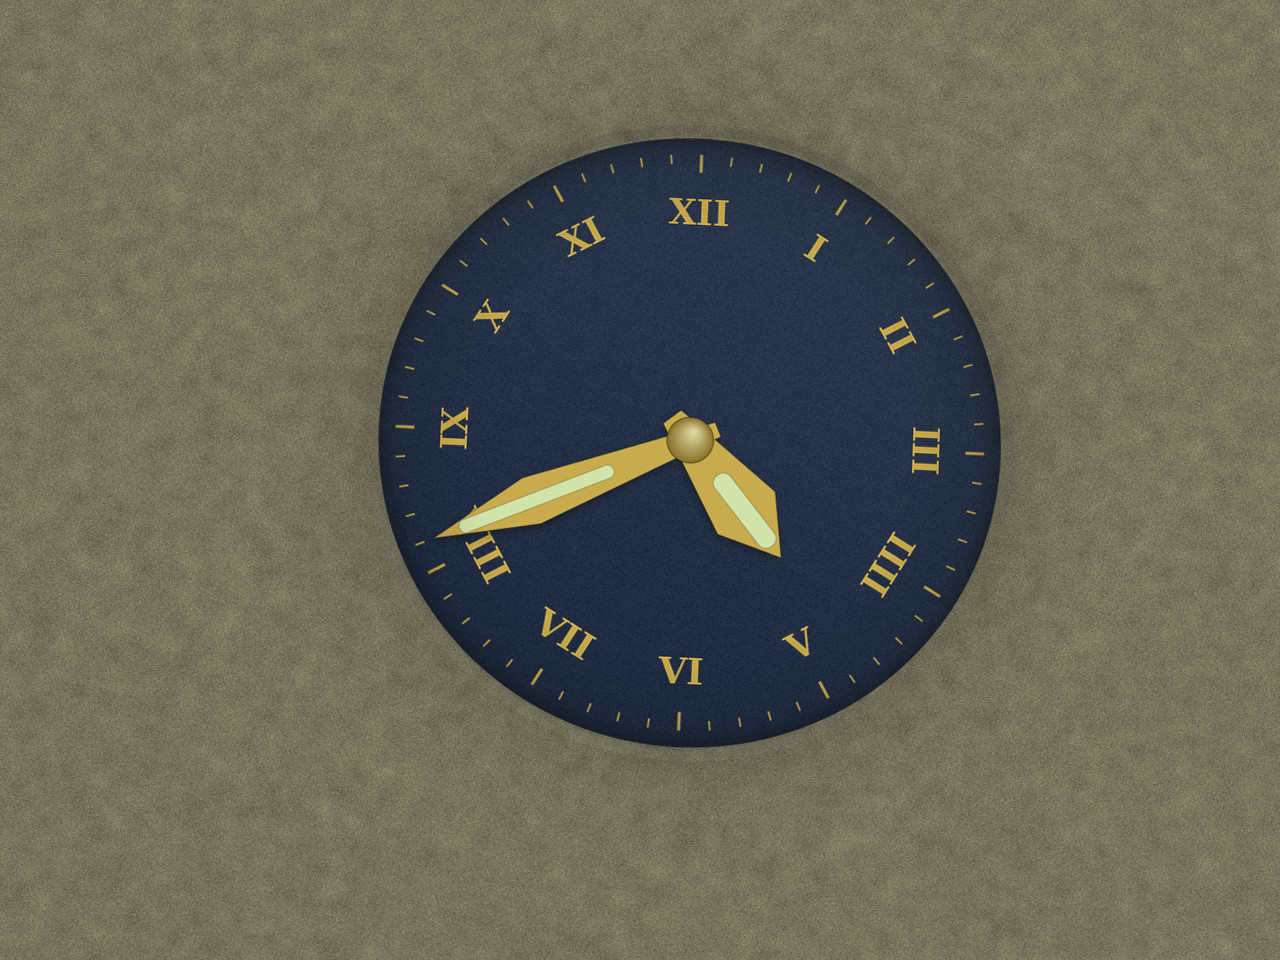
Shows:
4,41
